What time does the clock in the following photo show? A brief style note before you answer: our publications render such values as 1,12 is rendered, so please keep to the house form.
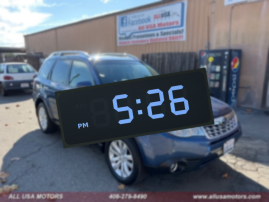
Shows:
5,26
